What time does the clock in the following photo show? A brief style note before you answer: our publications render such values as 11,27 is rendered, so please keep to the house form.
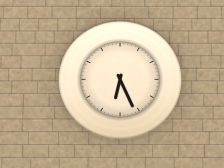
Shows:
6,26
